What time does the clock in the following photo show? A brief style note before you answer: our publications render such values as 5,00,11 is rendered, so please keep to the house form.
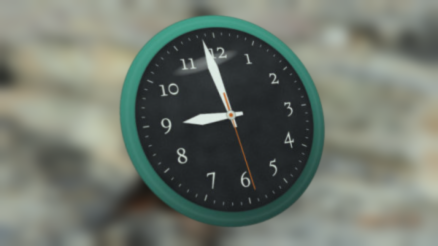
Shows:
8,58,29
